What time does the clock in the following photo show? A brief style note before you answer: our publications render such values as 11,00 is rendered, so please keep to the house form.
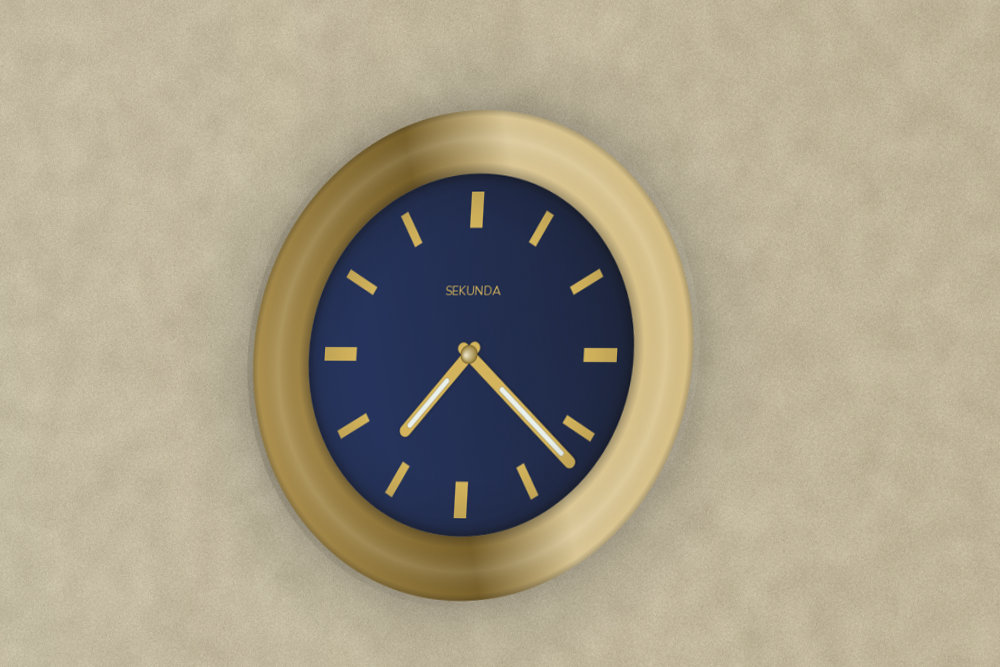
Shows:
7,22
